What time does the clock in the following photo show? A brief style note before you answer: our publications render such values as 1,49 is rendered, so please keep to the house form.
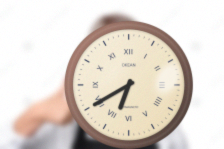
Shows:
6,40
